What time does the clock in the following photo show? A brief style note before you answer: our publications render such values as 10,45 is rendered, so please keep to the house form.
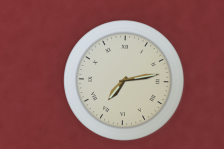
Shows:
7,13
